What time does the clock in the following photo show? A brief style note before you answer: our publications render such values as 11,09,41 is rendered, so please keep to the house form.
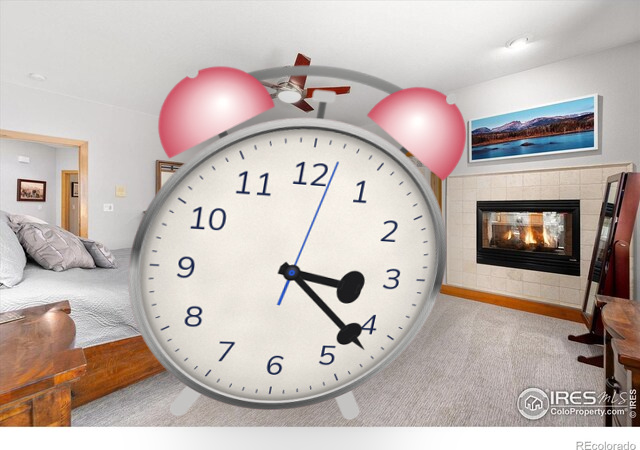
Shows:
3,22,02
